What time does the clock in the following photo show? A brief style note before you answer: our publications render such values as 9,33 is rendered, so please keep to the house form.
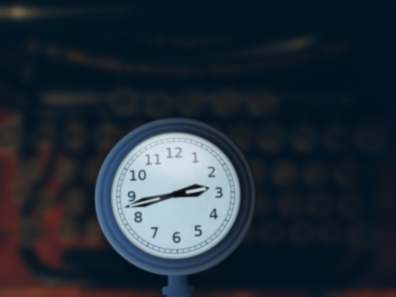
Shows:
2,43
